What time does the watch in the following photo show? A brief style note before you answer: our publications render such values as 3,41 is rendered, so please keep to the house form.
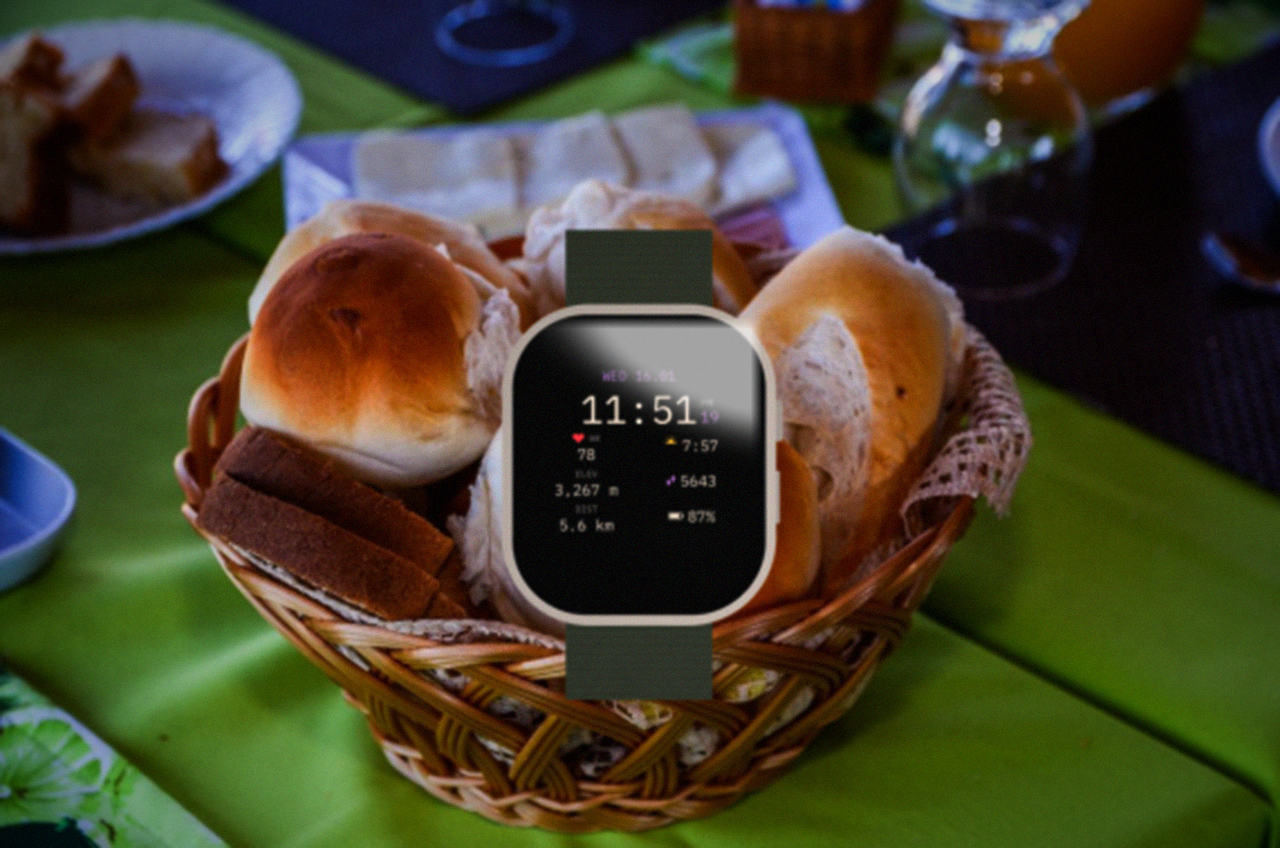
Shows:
11,51
